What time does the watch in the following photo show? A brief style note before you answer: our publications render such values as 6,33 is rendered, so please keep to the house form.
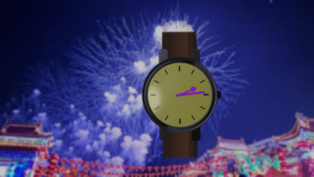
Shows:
2,14
